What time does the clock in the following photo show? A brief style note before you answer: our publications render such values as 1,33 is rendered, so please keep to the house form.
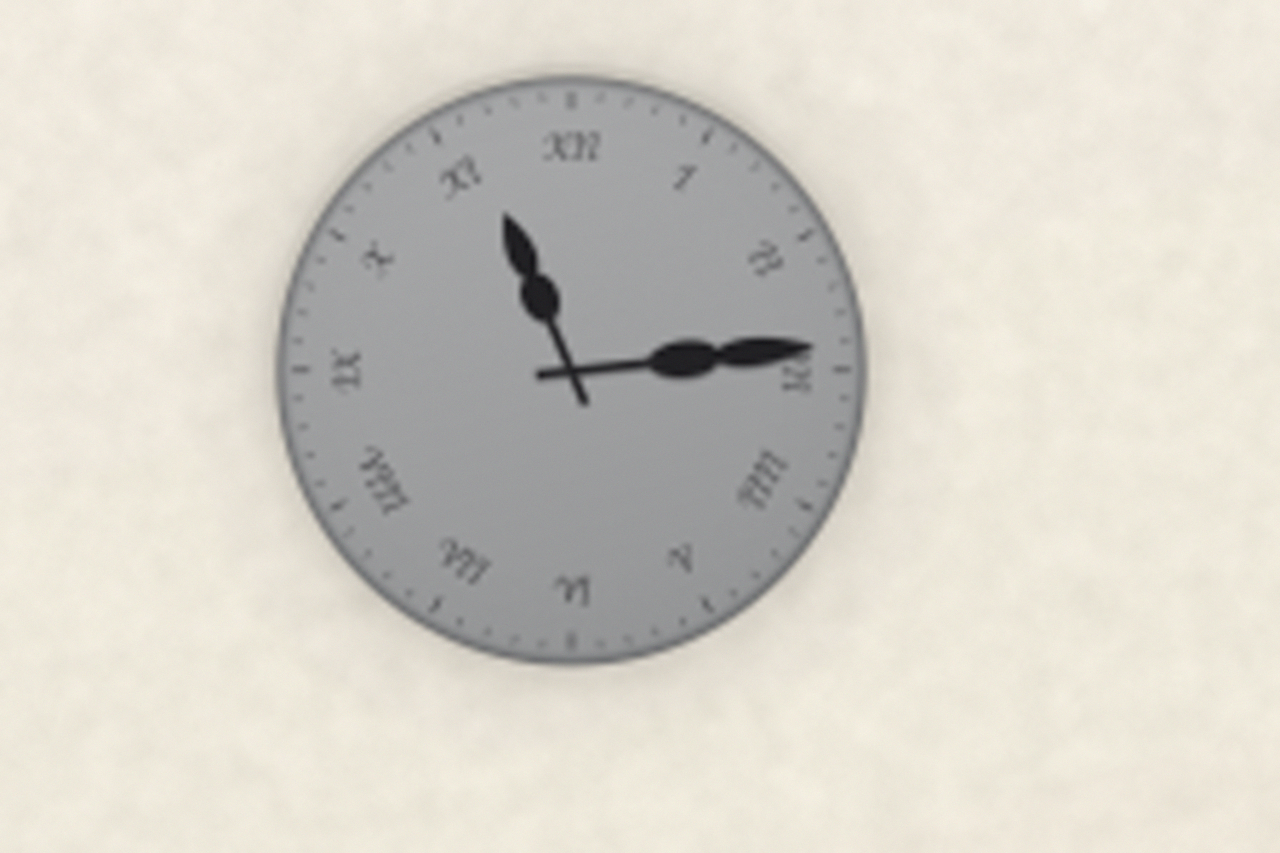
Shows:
11,14
